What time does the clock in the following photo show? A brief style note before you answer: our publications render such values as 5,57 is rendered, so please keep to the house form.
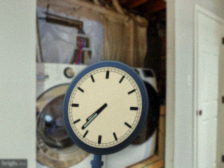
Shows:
7,37
